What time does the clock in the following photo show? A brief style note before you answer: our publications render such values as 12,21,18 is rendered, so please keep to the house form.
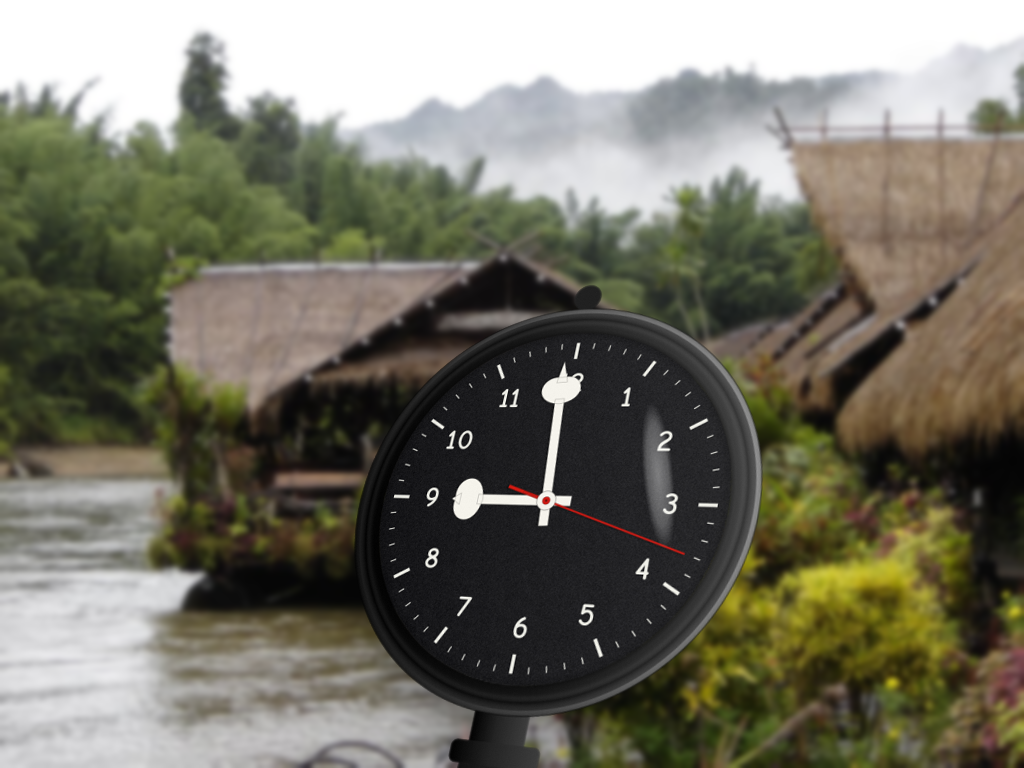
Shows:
8,59,18
